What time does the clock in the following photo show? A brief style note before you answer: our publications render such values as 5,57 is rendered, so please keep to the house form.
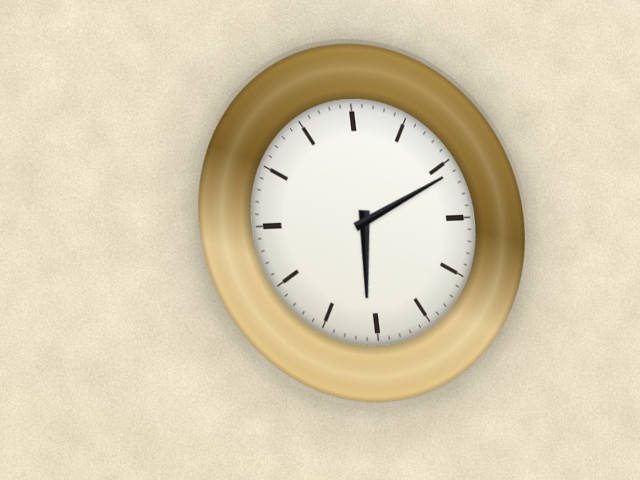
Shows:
6,11
